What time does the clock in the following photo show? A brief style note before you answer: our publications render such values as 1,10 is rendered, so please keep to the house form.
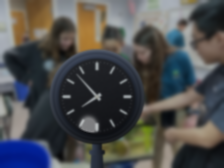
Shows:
7,53
